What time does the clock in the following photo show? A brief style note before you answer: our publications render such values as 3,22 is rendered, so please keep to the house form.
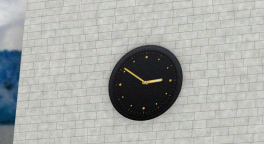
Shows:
2,51
